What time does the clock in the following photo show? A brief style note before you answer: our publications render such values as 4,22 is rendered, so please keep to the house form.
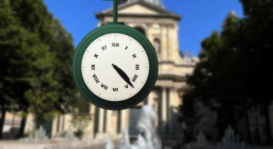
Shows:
4,23
